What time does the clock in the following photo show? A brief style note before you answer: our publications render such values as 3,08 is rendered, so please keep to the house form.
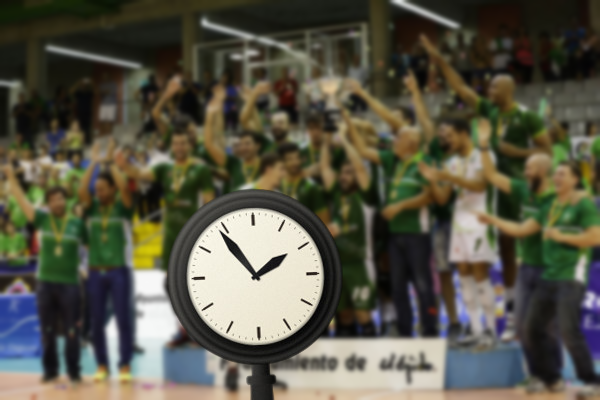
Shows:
1,54
